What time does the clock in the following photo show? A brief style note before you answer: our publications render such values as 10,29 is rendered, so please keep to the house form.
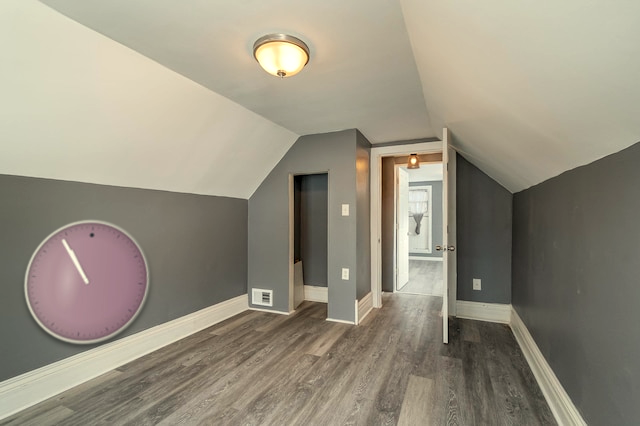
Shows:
10,54
